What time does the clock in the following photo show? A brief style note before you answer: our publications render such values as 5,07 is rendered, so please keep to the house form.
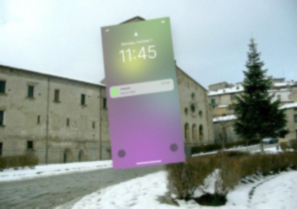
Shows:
11,45
